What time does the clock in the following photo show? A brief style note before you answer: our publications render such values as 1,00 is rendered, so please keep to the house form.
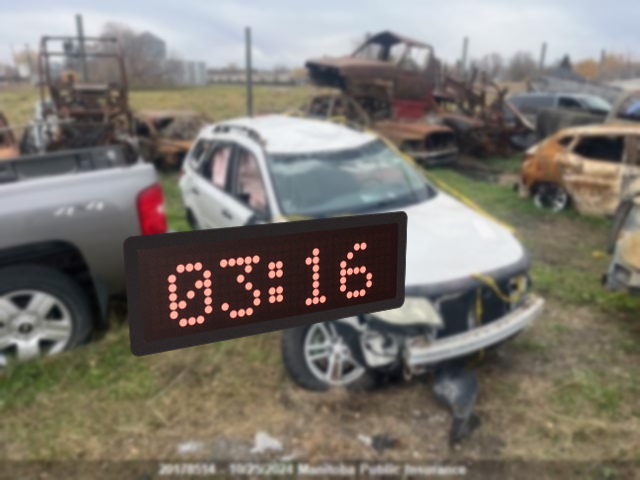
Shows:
3,16
